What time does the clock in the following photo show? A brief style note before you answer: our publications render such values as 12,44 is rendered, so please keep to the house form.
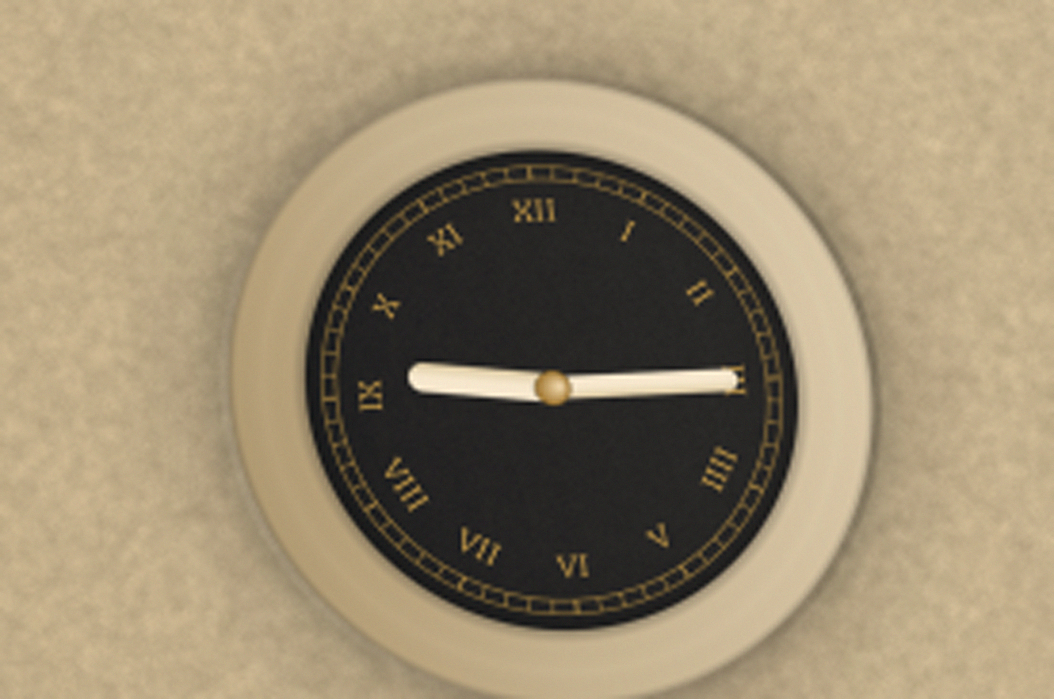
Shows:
9,15
